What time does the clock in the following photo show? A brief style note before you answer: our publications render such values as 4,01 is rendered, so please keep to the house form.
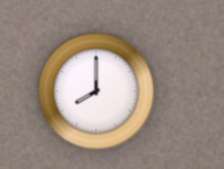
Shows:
8,00
